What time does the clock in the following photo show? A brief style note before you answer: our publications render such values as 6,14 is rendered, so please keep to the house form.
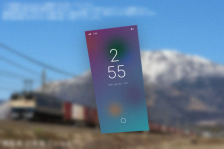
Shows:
2,55
